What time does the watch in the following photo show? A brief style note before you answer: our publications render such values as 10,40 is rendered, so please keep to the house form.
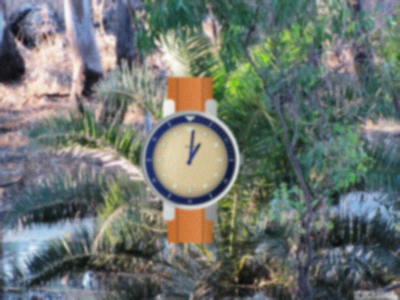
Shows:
1,01
